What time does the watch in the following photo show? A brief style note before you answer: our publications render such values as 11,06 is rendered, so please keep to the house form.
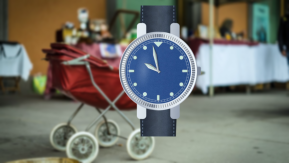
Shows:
9,58
